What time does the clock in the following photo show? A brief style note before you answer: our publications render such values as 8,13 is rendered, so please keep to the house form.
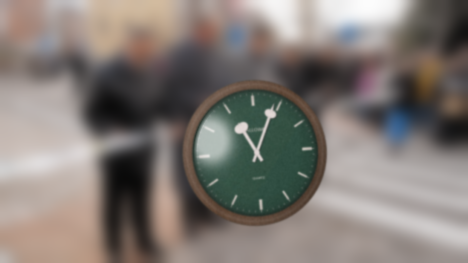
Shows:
11,04
